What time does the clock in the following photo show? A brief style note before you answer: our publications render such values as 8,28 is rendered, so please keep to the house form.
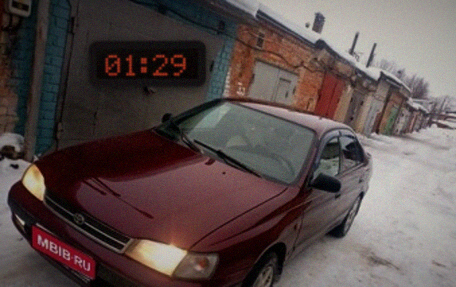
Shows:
1,29
